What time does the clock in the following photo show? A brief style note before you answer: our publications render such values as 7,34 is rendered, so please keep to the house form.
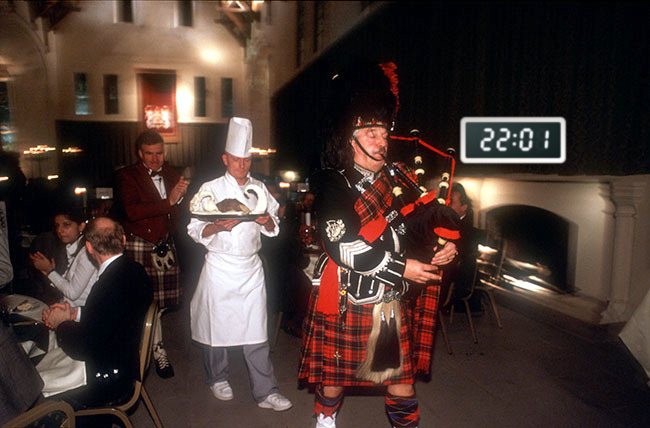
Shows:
22,01
